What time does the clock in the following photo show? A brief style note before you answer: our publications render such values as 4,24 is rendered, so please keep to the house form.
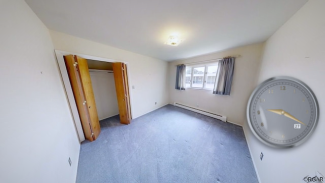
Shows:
9,20
